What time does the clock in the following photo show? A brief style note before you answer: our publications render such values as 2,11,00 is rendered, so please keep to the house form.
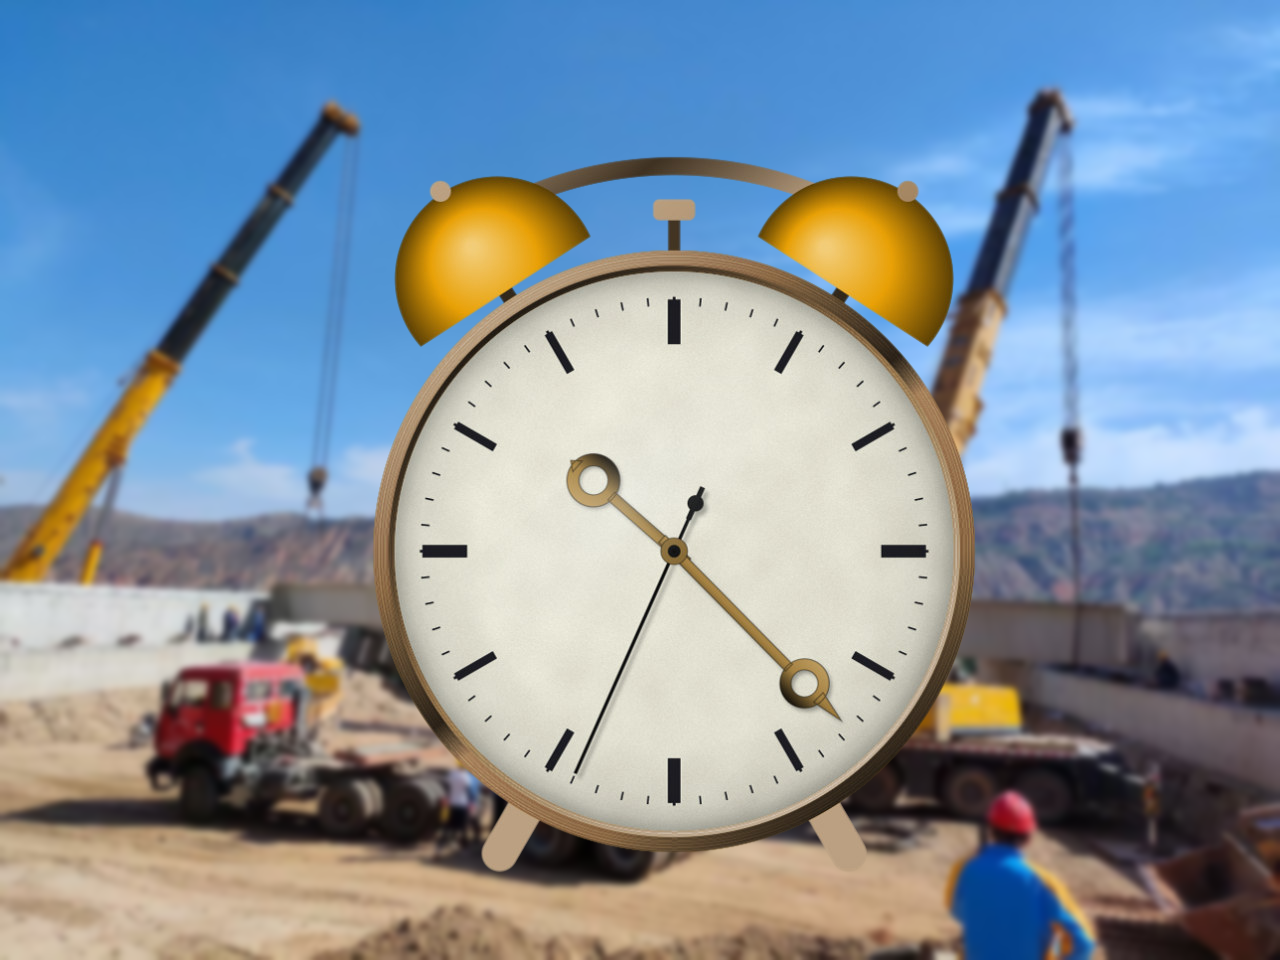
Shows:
10,22,34
